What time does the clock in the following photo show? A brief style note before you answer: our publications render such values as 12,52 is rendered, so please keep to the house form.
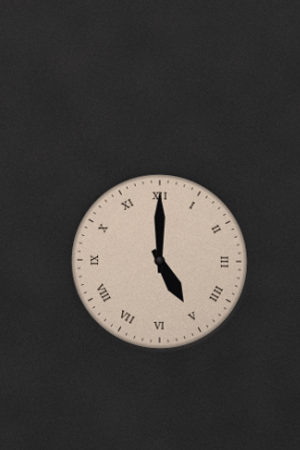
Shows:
5,00
